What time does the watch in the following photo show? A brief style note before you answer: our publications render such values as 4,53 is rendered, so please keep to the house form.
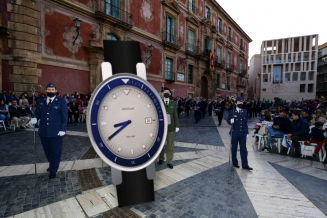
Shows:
8,40
